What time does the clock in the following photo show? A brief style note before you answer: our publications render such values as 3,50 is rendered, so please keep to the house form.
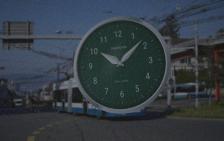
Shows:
10,08
